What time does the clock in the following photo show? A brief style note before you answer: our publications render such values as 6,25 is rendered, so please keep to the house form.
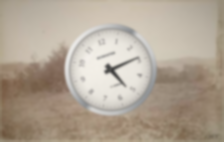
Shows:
5,14
